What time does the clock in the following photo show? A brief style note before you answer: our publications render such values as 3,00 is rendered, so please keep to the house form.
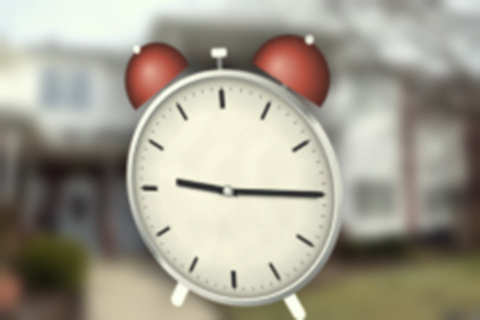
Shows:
9,15
